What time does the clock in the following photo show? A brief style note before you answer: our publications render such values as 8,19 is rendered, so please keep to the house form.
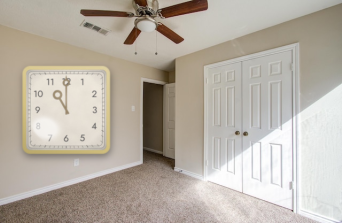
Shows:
11,00
